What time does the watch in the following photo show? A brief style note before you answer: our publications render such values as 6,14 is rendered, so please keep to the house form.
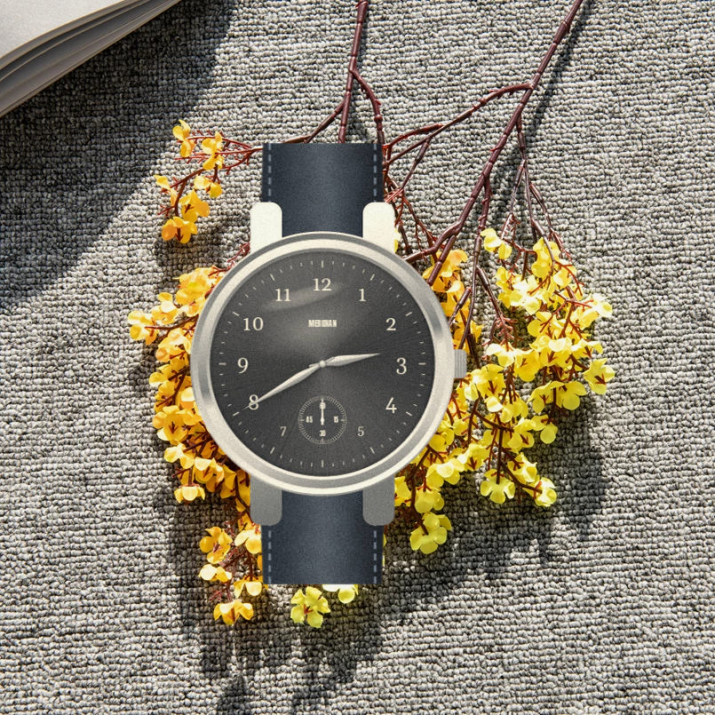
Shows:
2,40
